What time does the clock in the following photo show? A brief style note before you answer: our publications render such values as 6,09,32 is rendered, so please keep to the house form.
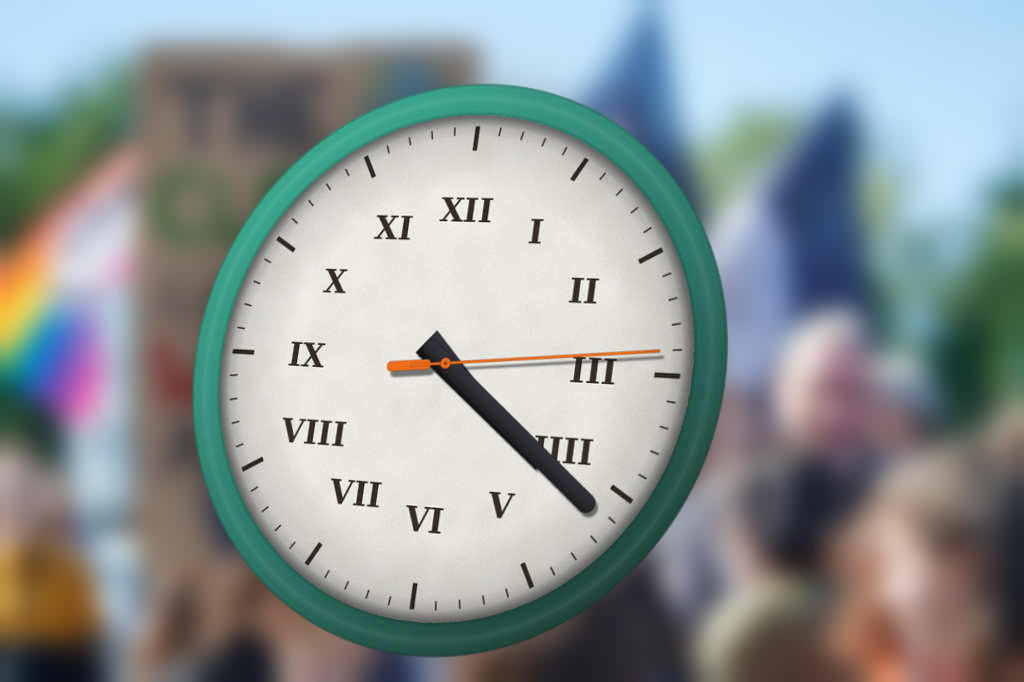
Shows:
4,21,14
